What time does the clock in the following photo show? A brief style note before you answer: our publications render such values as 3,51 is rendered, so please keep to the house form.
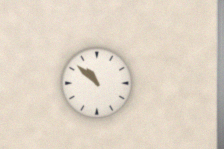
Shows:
10,52
